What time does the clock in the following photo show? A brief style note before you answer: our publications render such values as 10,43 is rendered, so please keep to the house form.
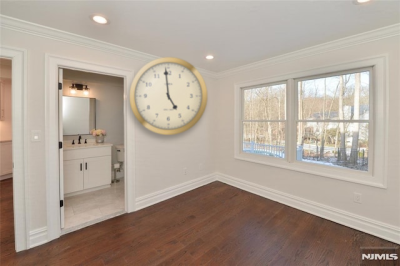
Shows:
4,59
